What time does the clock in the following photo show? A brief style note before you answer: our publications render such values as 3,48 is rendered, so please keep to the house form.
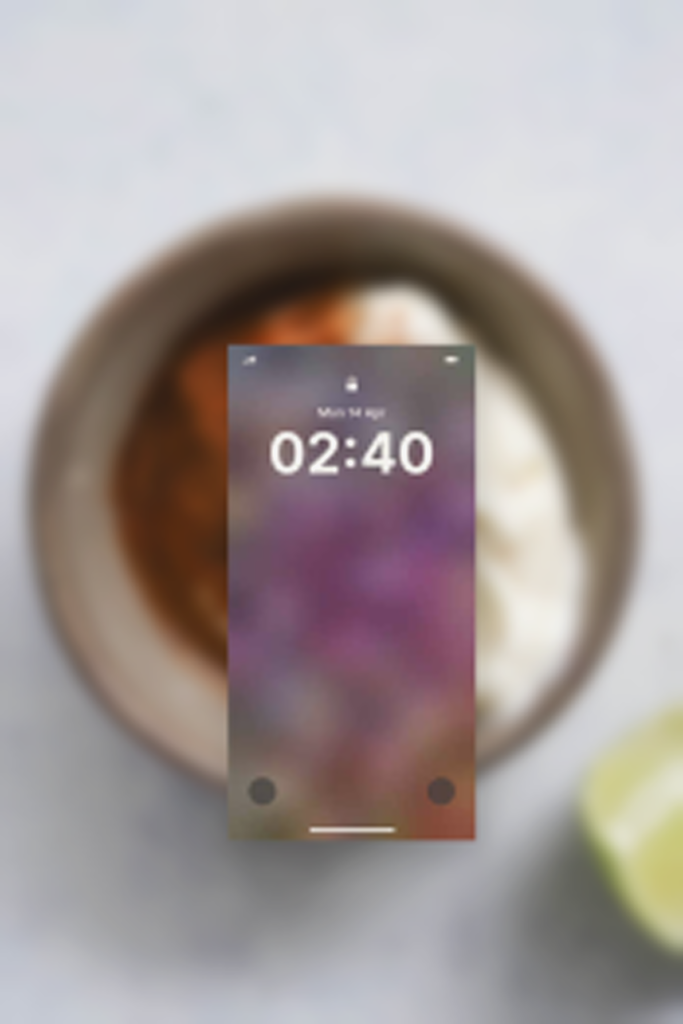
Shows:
2,40
